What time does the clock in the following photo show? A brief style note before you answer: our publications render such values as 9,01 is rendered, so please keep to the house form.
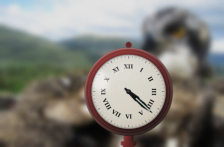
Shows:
4,22
